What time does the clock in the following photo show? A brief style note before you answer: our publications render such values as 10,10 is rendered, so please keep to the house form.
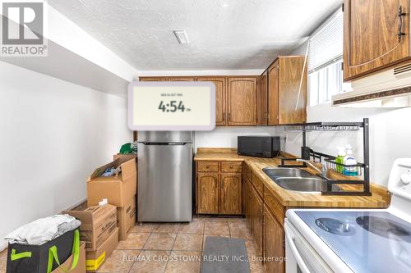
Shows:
4,54
